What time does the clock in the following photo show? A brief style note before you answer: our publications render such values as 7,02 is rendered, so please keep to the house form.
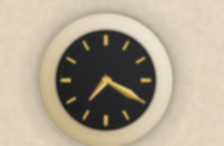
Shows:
7,20
